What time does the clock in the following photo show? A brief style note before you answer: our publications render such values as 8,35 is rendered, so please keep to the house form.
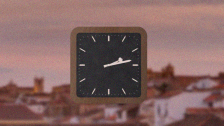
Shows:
2,13
